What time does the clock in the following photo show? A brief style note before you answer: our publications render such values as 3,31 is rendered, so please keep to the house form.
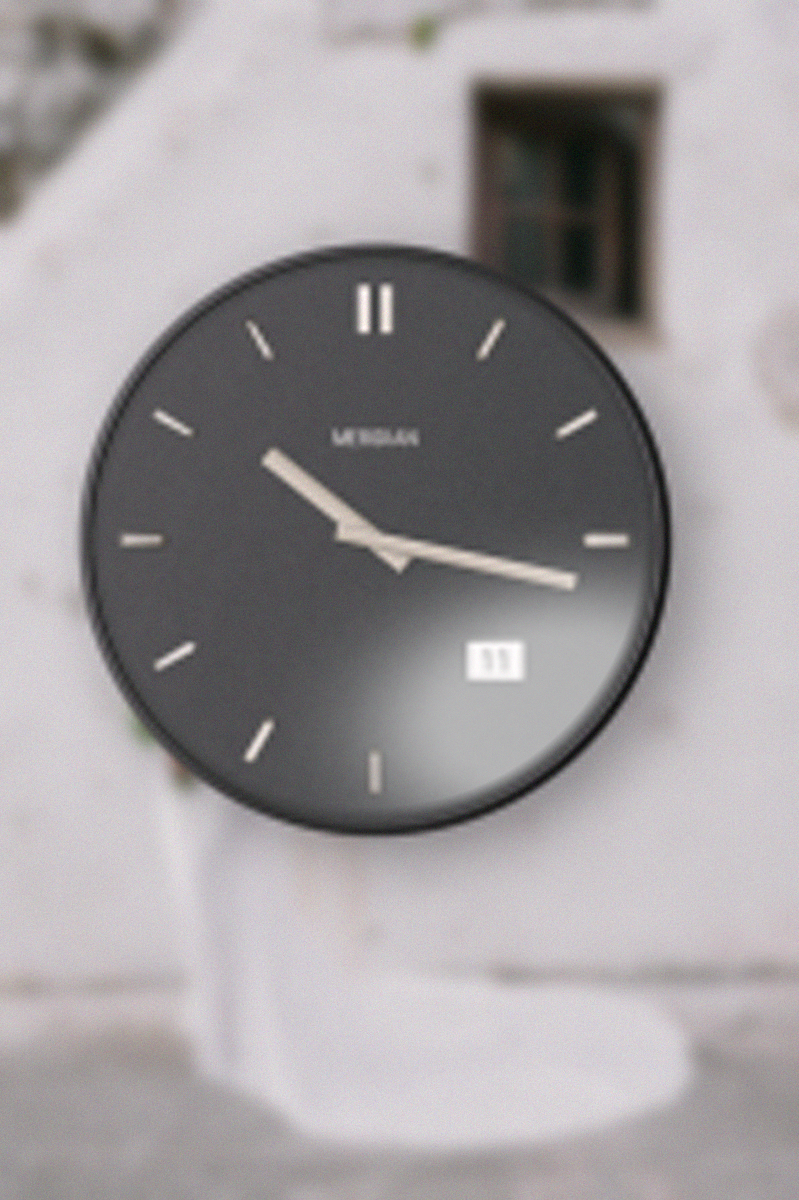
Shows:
10,17
